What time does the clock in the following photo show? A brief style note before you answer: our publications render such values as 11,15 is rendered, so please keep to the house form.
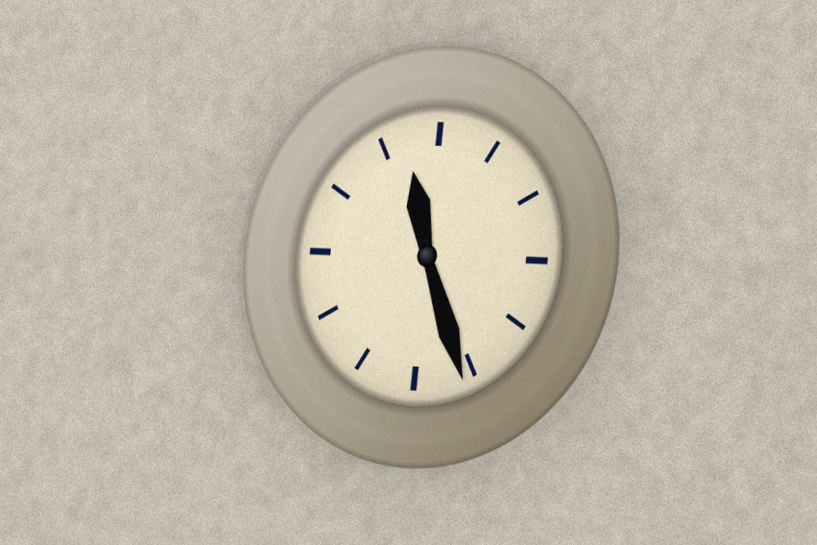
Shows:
11,26
